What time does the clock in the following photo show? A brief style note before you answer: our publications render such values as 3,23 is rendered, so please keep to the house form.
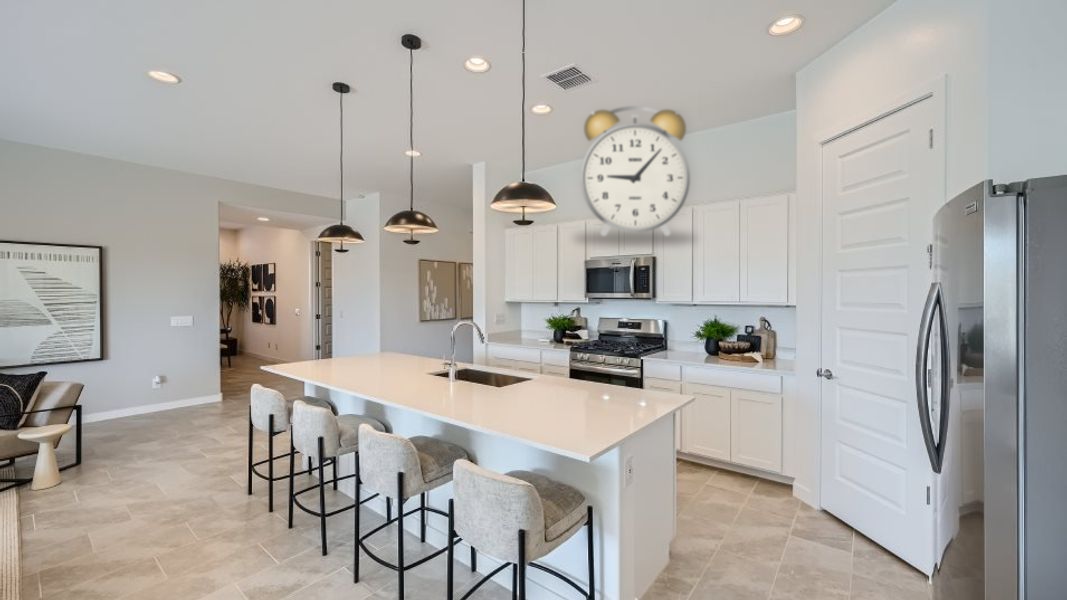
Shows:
9,07
